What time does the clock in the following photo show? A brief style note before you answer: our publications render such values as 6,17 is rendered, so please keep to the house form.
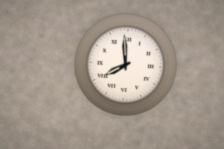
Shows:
7,59
